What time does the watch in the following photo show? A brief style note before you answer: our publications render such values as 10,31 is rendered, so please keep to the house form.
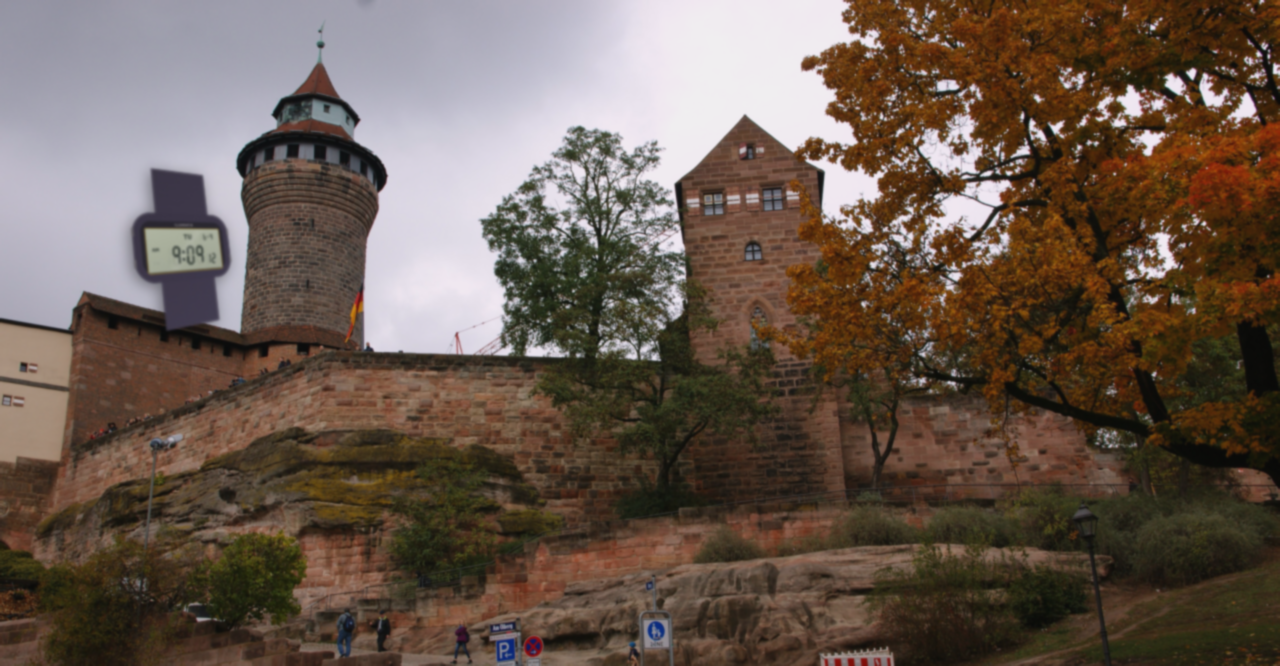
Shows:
9,09
